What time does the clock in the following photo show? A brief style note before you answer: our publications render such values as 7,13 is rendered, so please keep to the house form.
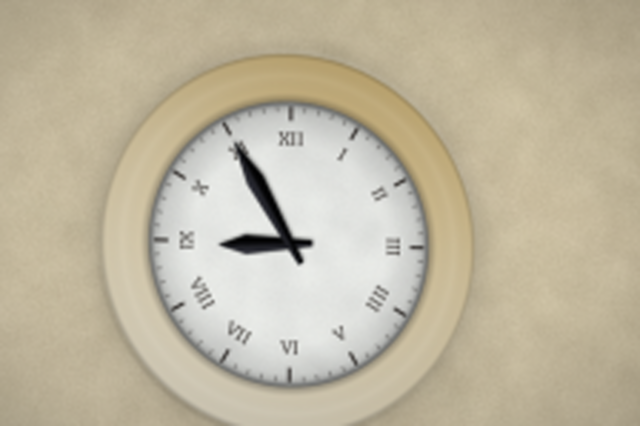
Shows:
8,55
